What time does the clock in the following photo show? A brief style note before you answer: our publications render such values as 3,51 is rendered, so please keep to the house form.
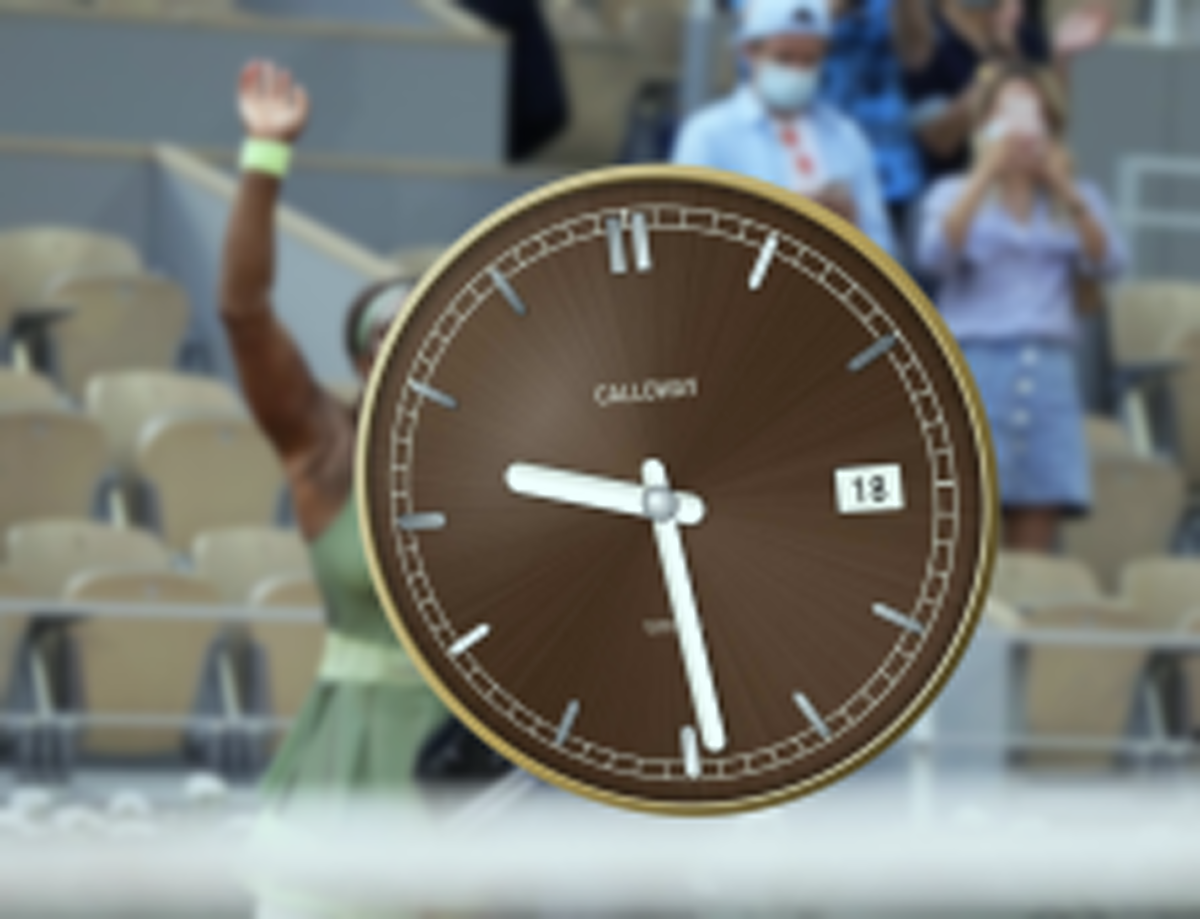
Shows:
9,29
